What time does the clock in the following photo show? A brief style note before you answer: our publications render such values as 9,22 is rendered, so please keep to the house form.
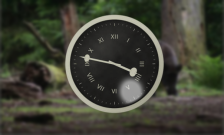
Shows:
3,47
